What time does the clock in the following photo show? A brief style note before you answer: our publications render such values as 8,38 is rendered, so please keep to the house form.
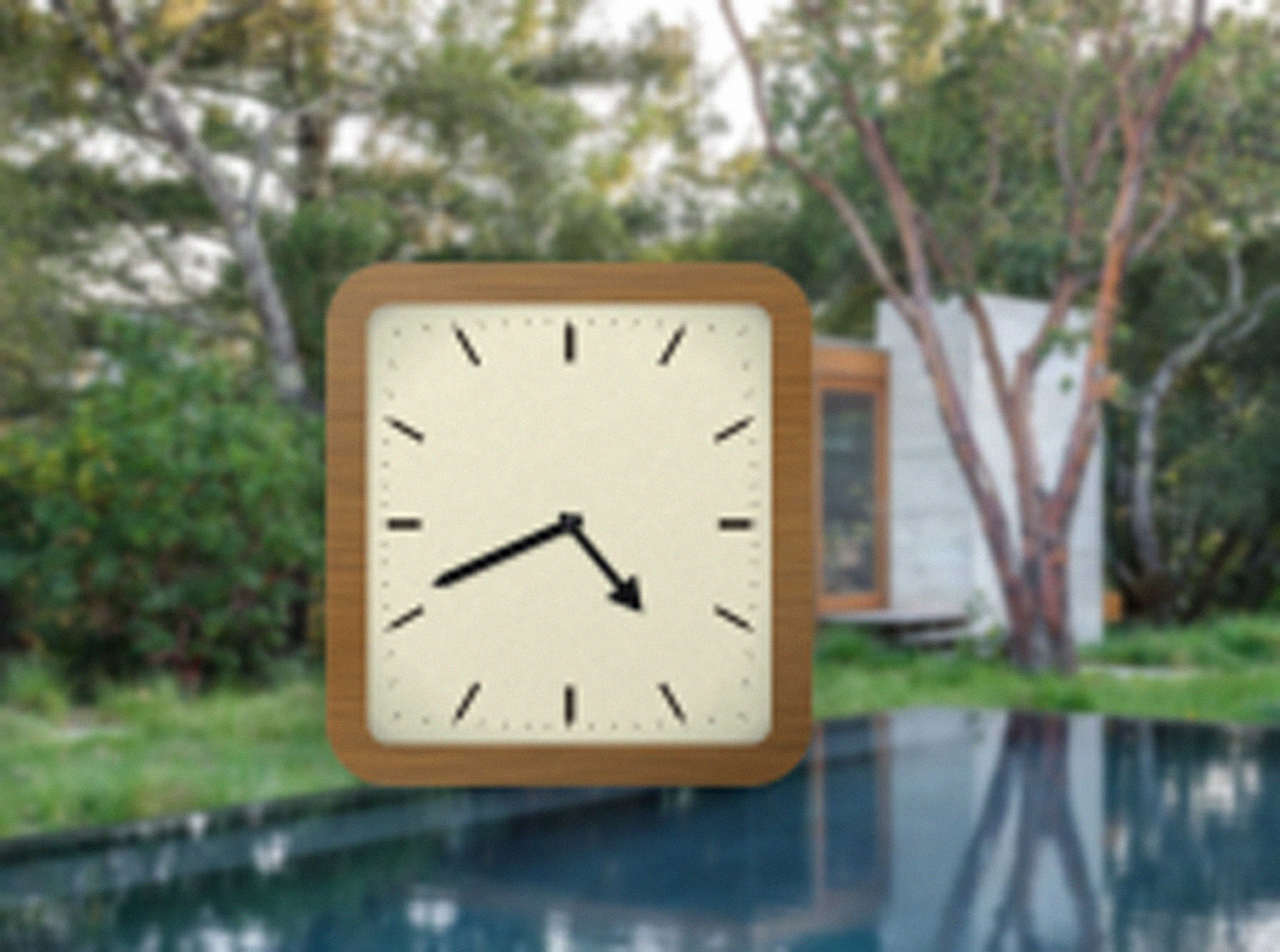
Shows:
4,41
